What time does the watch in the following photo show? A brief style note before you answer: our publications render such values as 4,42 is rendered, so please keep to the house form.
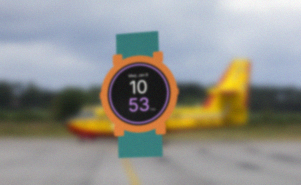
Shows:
10,53
